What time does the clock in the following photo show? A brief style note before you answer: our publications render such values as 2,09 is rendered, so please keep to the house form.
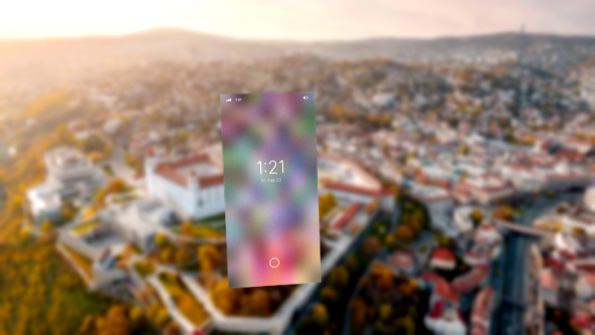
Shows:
1,21
